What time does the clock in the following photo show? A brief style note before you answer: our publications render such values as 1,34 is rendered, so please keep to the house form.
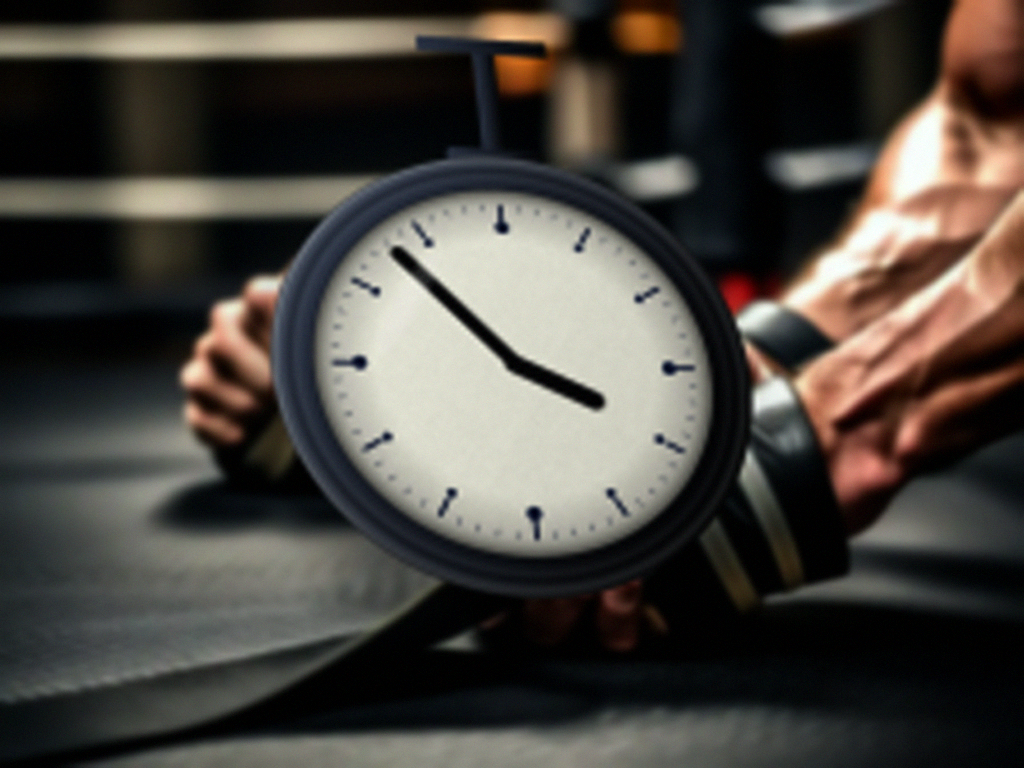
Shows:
3,53
